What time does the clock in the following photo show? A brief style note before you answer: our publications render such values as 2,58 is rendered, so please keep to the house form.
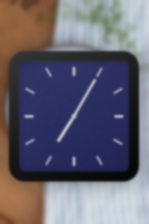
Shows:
7,05
